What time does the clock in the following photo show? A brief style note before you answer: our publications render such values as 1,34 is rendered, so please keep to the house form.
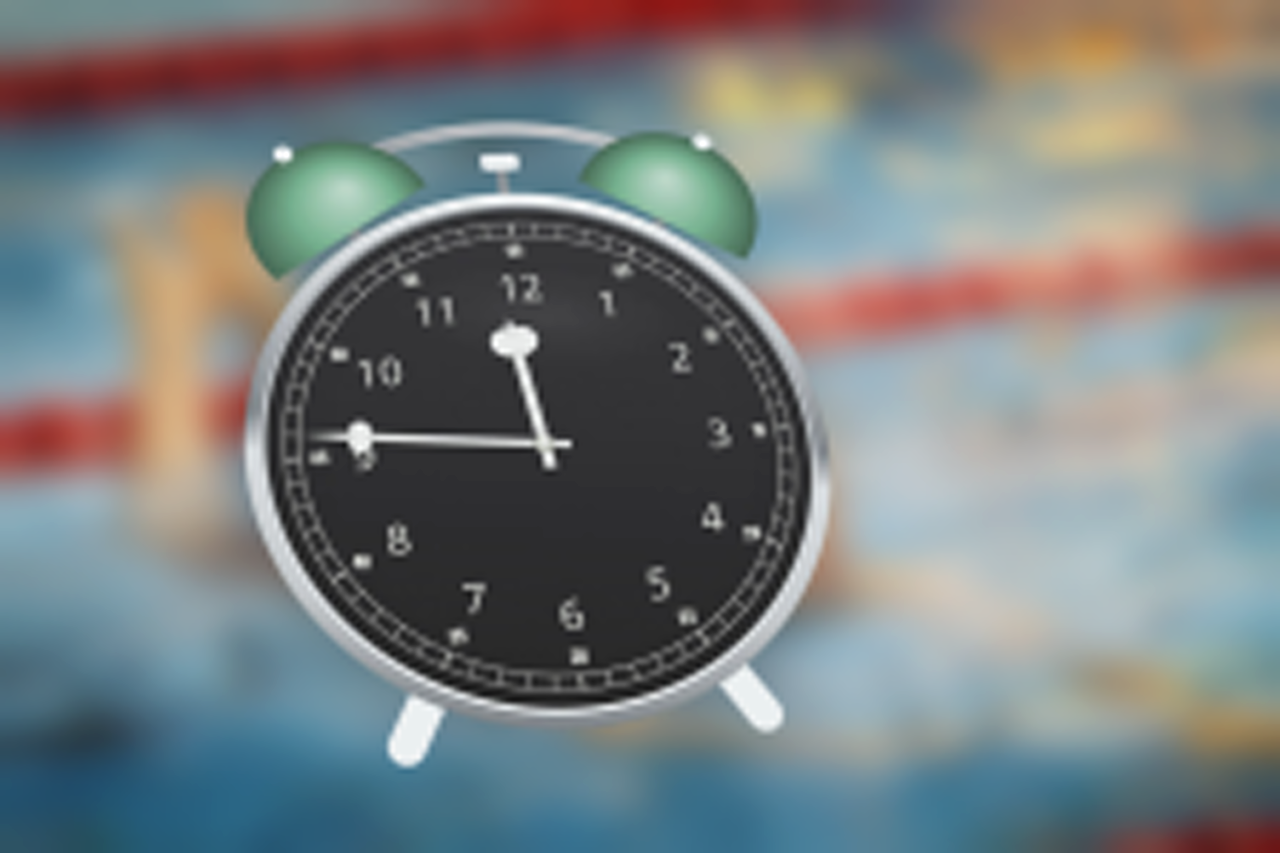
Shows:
11,46
